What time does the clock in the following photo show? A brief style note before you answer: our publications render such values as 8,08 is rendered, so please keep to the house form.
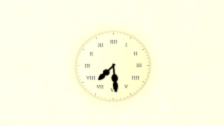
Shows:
7,29
